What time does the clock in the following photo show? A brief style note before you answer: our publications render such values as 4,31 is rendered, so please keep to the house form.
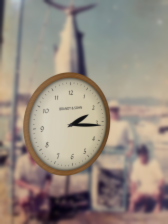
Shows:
2,16
